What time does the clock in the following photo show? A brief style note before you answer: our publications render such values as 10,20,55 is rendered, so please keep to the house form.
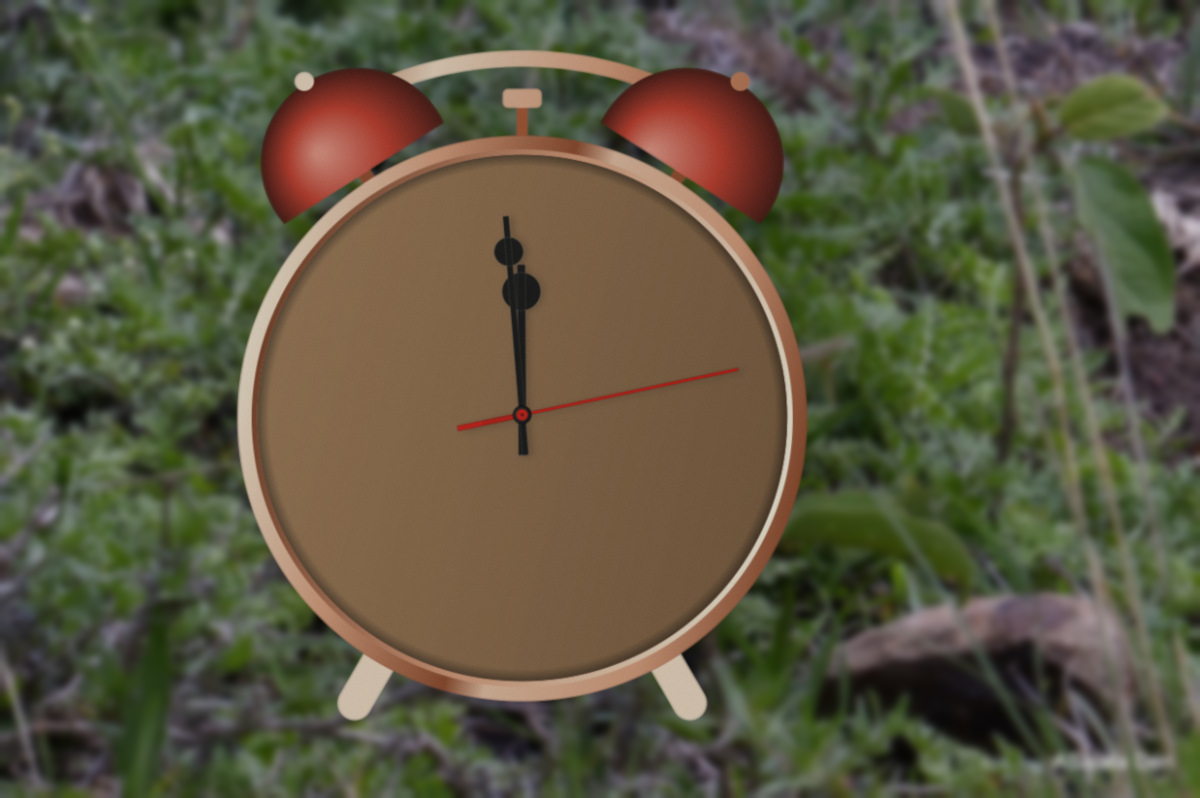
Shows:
11,59,13
